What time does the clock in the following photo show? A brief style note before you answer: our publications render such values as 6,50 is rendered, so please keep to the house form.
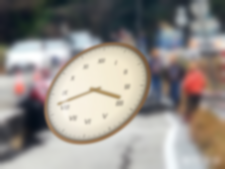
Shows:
3,42
